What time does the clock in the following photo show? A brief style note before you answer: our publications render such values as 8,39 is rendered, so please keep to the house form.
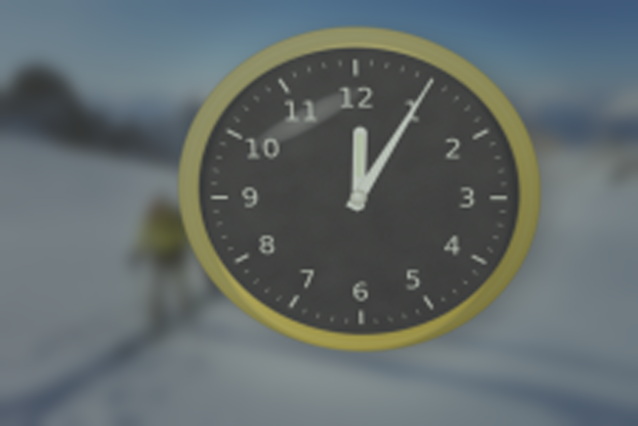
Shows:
12,05
